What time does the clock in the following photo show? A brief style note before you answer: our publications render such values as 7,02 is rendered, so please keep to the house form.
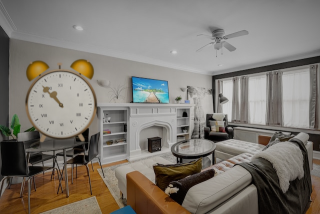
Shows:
10,53
